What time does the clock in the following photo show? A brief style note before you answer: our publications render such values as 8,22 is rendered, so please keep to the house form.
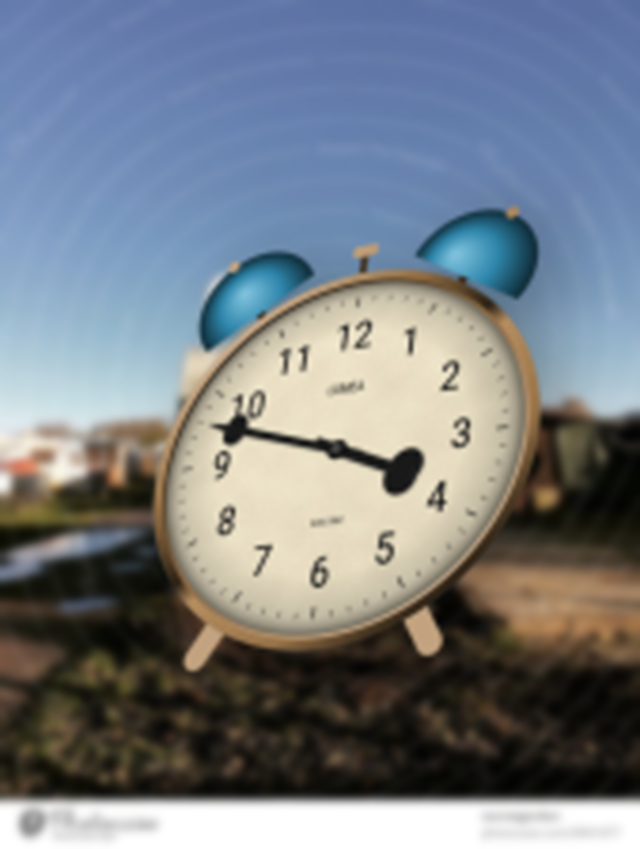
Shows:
3,48
